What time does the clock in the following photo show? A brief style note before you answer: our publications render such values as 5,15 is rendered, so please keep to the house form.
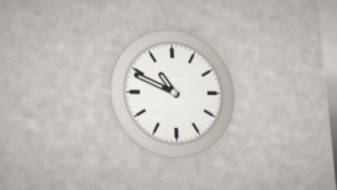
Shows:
10,49
